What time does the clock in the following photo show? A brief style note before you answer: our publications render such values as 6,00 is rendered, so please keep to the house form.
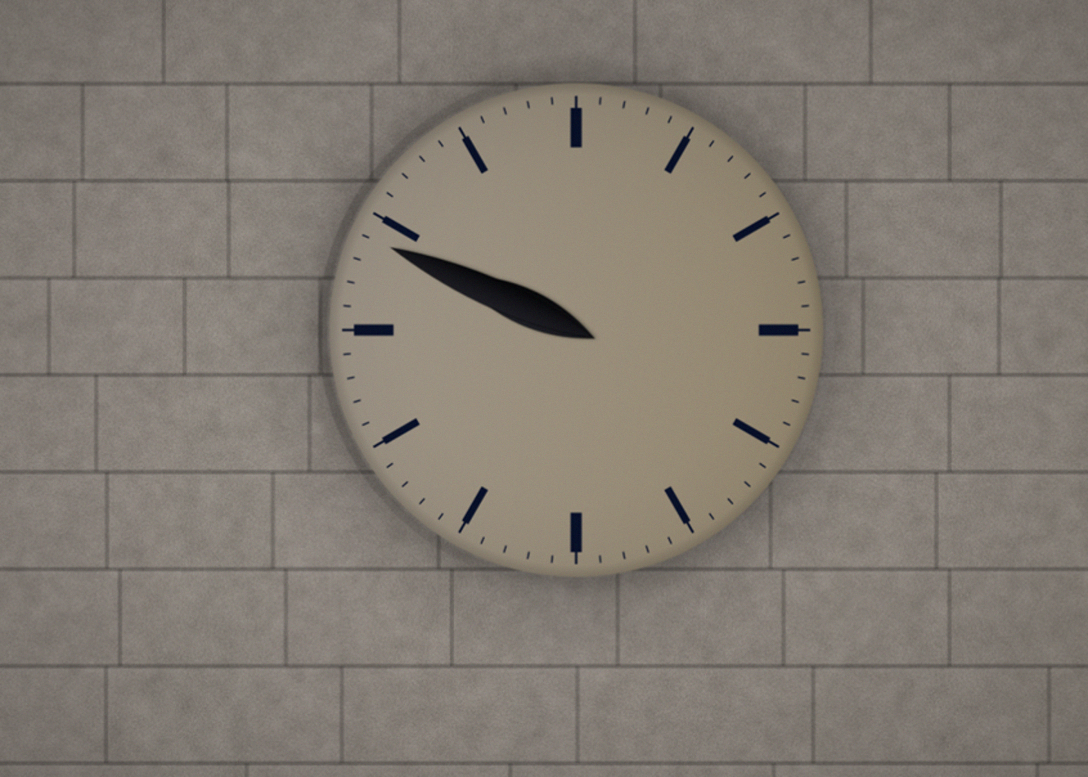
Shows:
9,49
